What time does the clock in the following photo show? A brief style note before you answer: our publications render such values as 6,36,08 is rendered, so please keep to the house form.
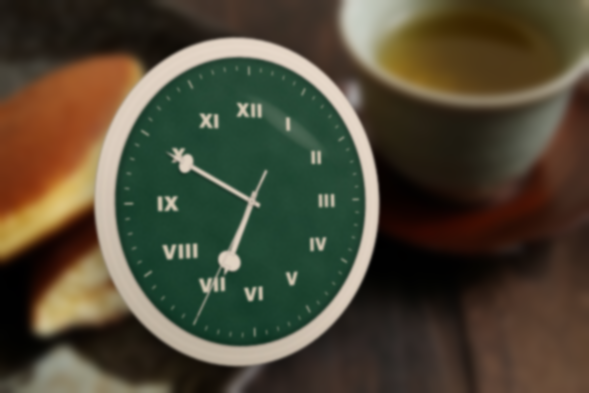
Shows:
6,49,35
